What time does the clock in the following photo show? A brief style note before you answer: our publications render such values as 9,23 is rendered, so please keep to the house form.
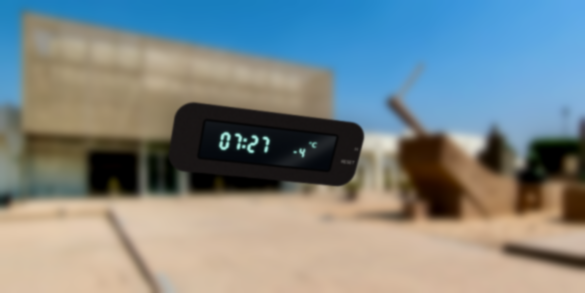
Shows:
7,27
